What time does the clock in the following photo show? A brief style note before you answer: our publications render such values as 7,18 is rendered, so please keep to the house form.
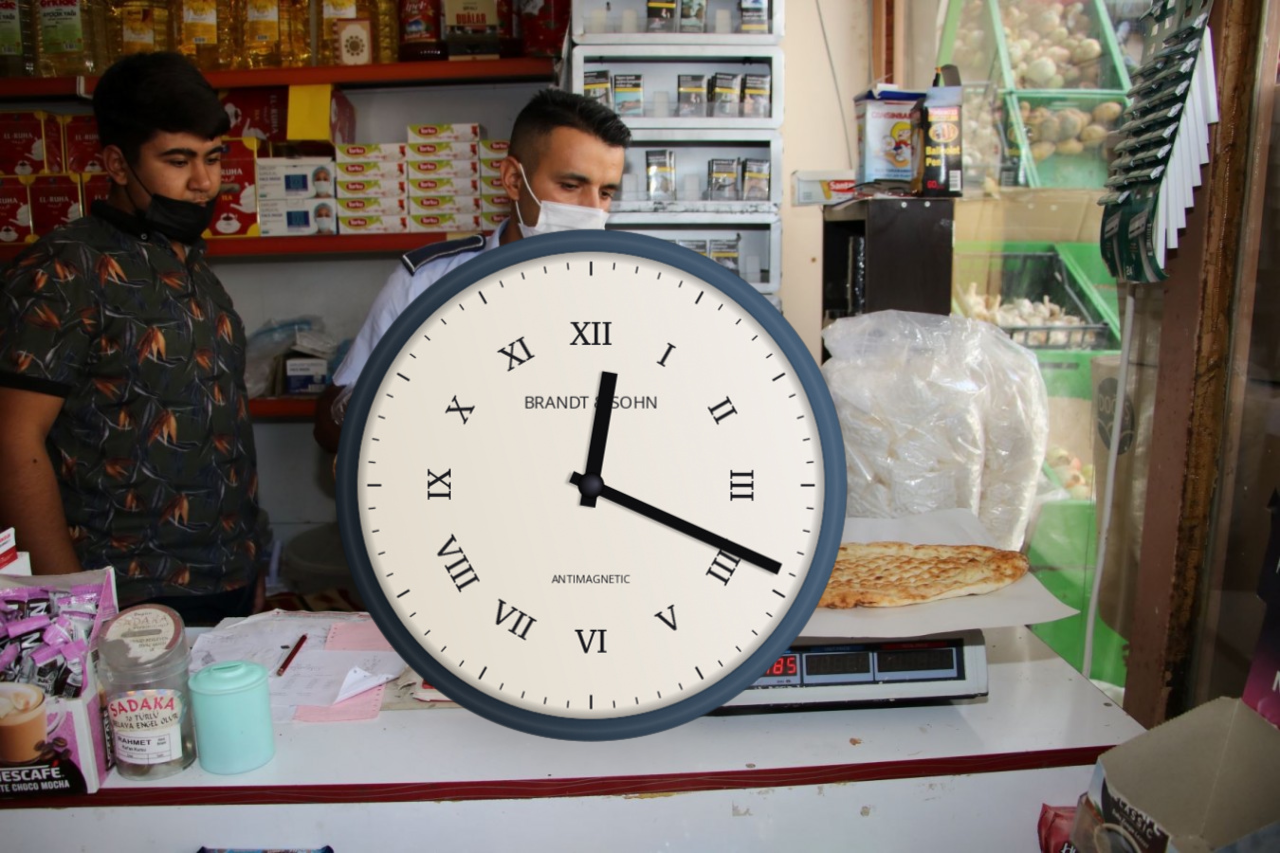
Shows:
12,19
